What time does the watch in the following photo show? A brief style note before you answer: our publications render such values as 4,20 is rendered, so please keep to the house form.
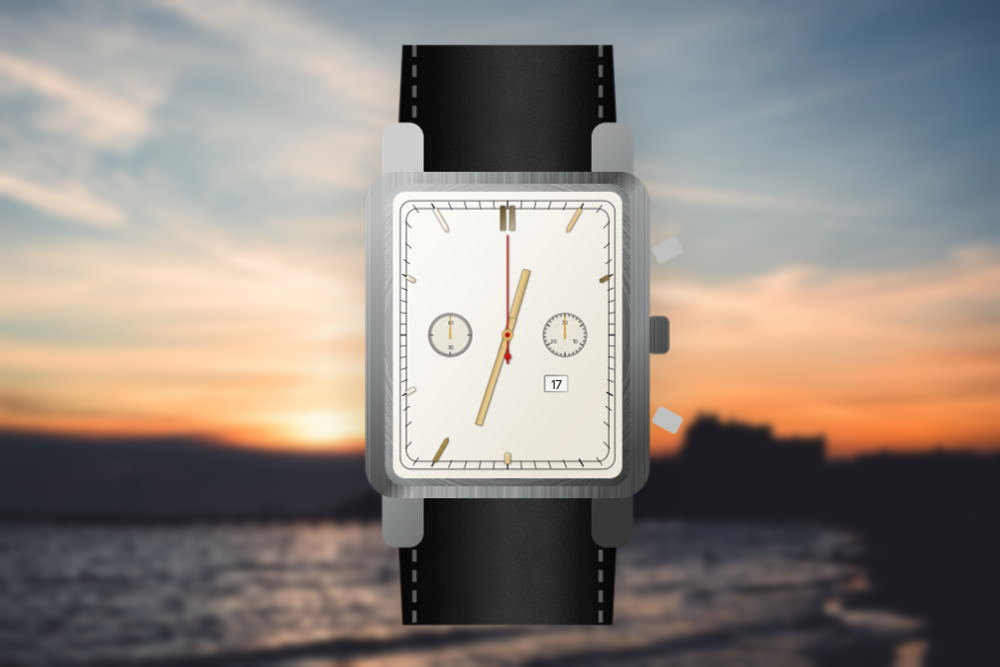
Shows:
12,33
